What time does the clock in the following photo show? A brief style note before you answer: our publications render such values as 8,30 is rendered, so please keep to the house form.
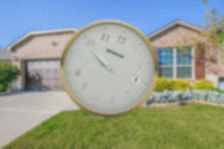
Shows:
9,49
